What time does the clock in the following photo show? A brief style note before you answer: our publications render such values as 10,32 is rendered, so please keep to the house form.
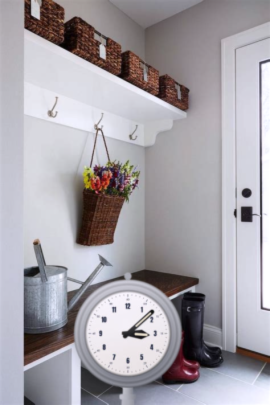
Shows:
3,08
